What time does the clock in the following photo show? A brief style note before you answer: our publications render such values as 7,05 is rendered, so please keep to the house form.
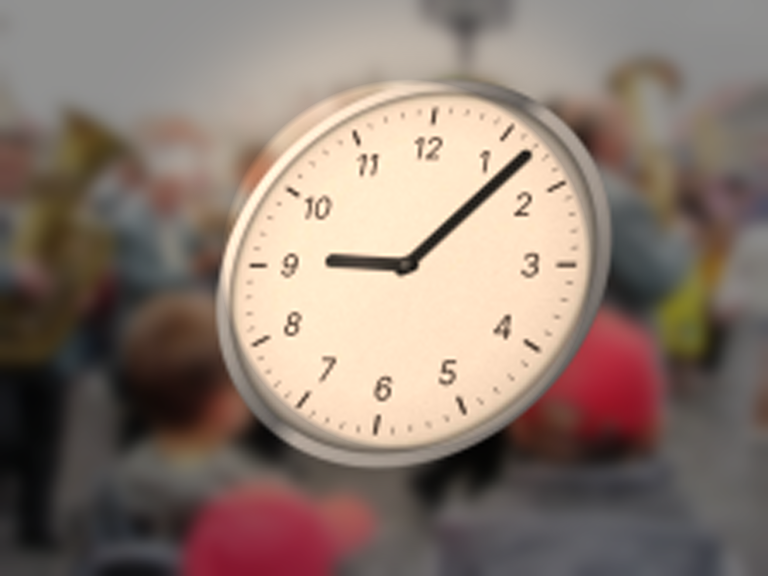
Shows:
9,07
